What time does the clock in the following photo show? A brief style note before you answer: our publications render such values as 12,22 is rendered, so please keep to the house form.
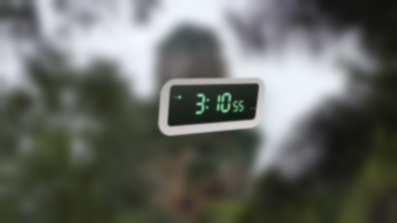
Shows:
3,10
